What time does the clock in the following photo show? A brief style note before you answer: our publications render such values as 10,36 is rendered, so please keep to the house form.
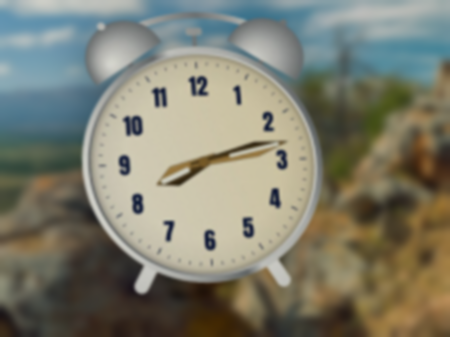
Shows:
8,13
